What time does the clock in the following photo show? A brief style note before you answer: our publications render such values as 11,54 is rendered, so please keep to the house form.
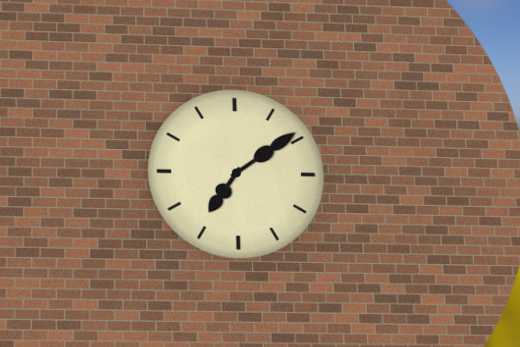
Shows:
7,09
